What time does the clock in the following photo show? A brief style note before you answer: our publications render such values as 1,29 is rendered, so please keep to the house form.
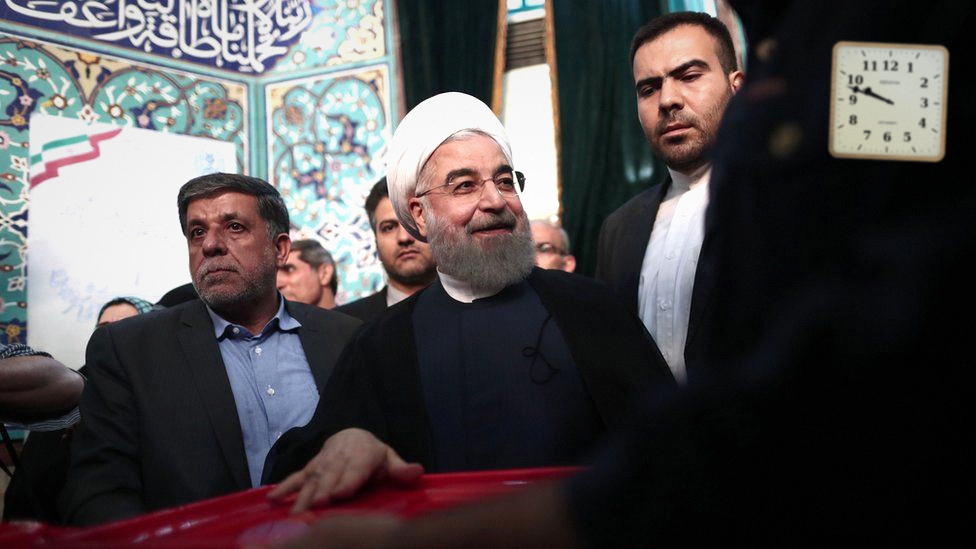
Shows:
9,48
